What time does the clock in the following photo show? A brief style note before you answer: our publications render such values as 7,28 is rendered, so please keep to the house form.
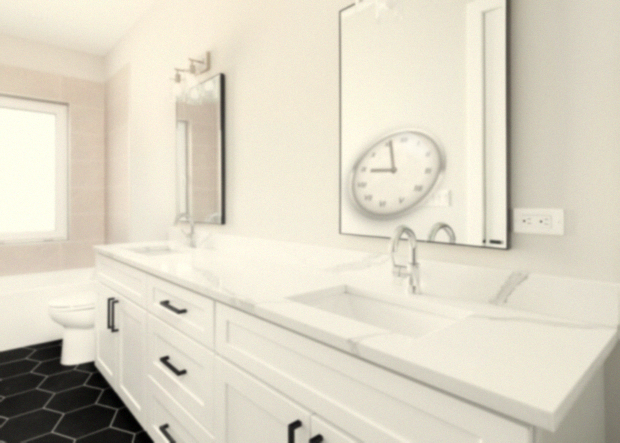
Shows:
8,56
